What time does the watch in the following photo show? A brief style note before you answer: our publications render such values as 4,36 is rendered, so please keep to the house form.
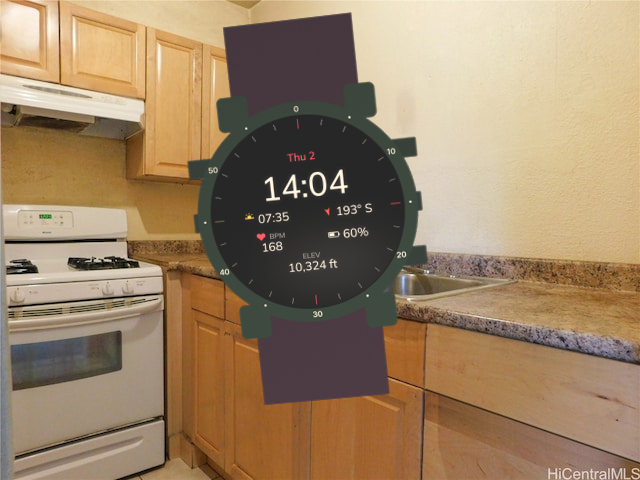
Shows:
14,04
